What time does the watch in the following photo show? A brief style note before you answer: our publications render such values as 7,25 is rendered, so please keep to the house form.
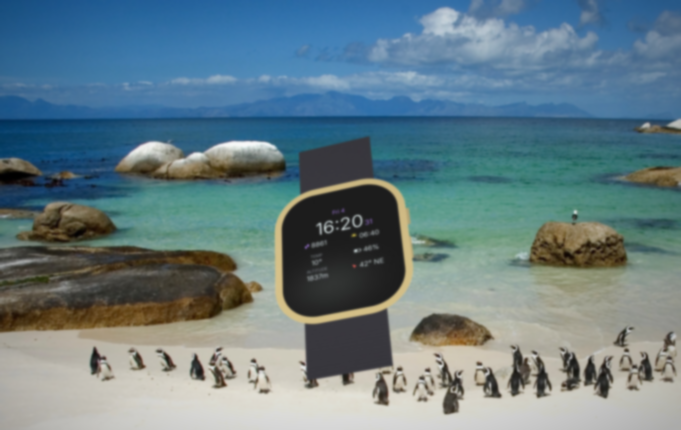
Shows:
16,20
